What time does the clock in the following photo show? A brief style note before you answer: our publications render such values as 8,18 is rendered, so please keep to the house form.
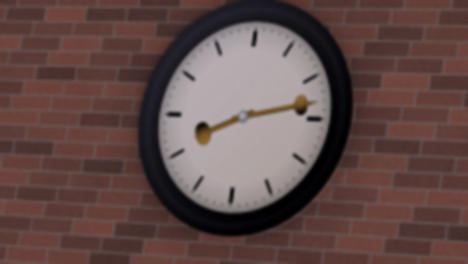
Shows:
8,13
